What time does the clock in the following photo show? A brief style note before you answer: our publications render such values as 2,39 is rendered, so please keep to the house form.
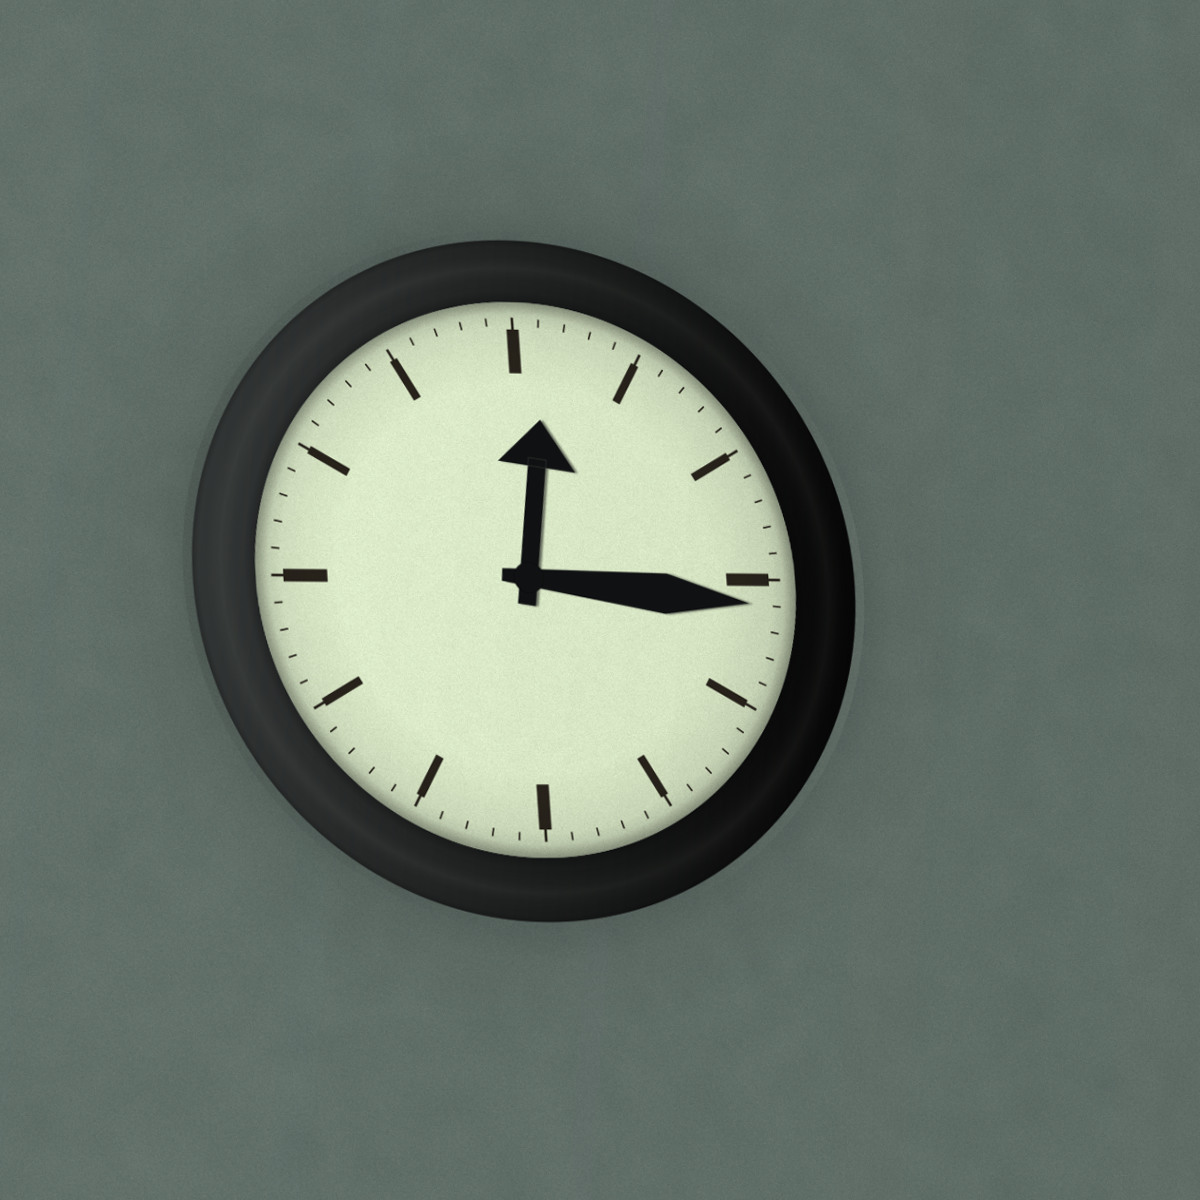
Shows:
12,16
